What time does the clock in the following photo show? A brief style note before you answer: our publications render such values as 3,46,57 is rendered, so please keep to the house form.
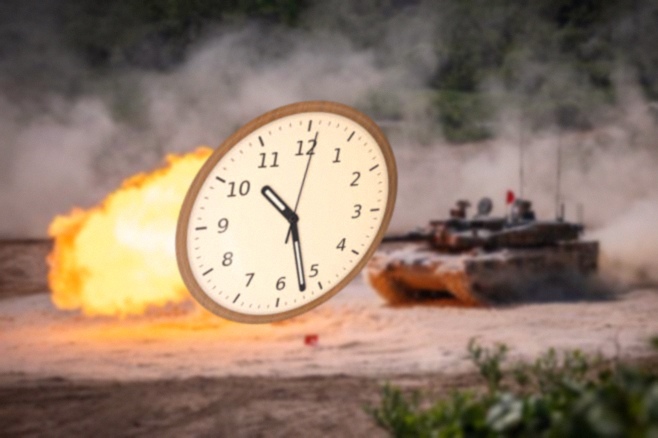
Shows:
10,27,01
